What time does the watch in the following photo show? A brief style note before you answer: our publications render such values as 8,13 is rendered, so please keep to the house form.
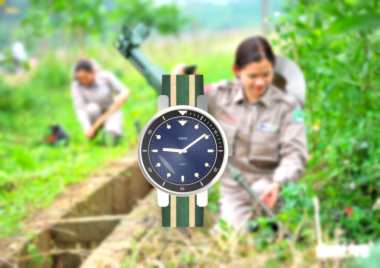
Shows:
9,09
